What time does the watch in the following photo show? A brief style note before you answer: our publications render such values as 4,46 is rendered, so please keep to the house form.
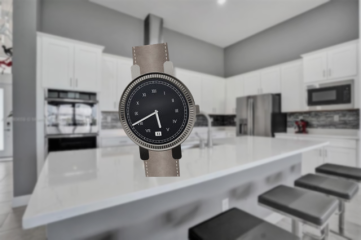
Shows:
5,41
